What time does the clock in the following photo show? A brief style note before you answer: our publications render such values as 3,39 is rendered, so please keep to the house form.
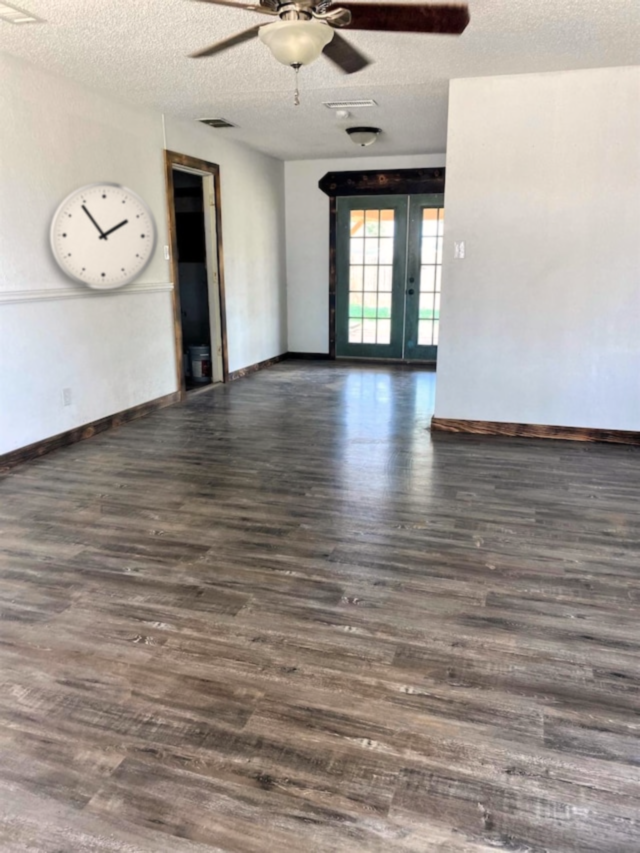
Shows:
1,54
